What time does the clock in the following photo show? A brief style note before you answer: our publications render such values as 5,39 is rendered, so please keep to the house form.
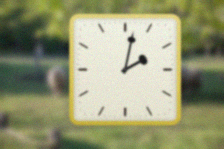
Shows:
2,02
